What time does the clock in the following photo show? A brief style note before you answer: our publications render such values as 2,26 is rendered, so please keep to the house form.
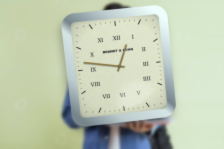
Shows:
12,47
